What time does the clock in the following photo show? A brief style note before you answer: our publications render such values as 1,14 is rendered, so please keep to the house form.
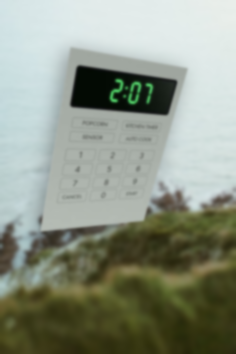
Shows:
2,07
